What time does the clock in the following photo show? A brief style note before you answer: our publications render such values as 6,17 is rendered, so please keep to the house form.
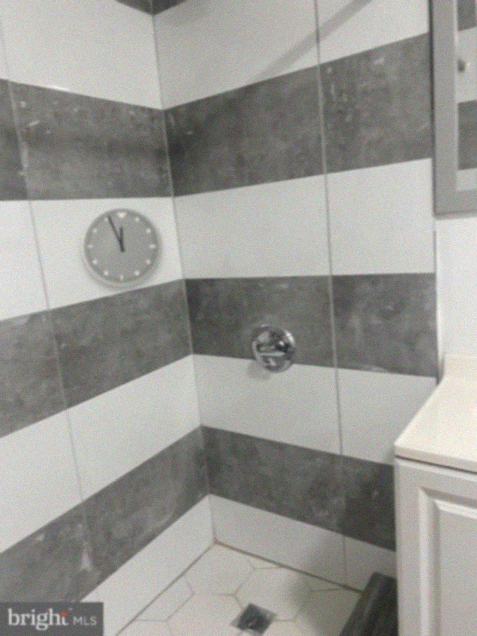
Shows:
11,56
